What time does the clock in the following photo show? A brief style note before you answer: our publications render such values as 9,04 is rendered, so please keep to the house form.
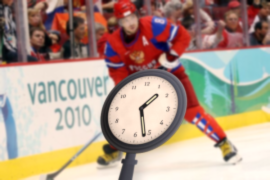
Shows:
1,27
